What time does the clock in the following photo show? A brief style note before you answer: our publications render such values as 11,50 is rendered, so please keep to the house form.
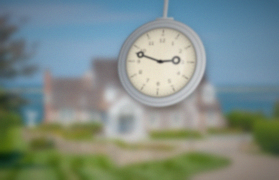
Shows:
2,48
